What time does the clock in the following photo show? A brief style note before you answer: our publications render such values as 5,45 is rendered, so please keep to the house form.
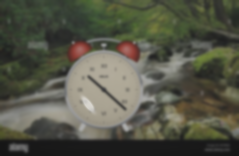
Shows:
10,22
